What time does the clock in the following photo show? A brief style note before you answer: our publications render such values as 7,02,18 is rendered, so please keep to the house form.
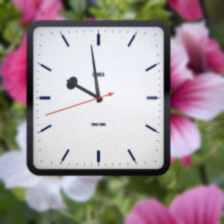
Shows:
9,58,42
